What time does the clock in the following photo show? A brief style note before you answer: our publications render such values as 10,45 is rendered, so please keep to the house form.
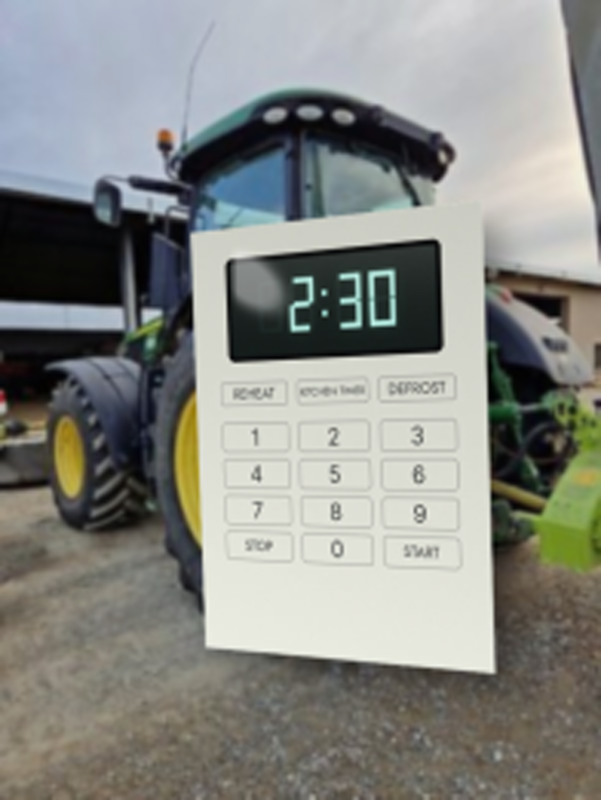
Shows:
2,30
